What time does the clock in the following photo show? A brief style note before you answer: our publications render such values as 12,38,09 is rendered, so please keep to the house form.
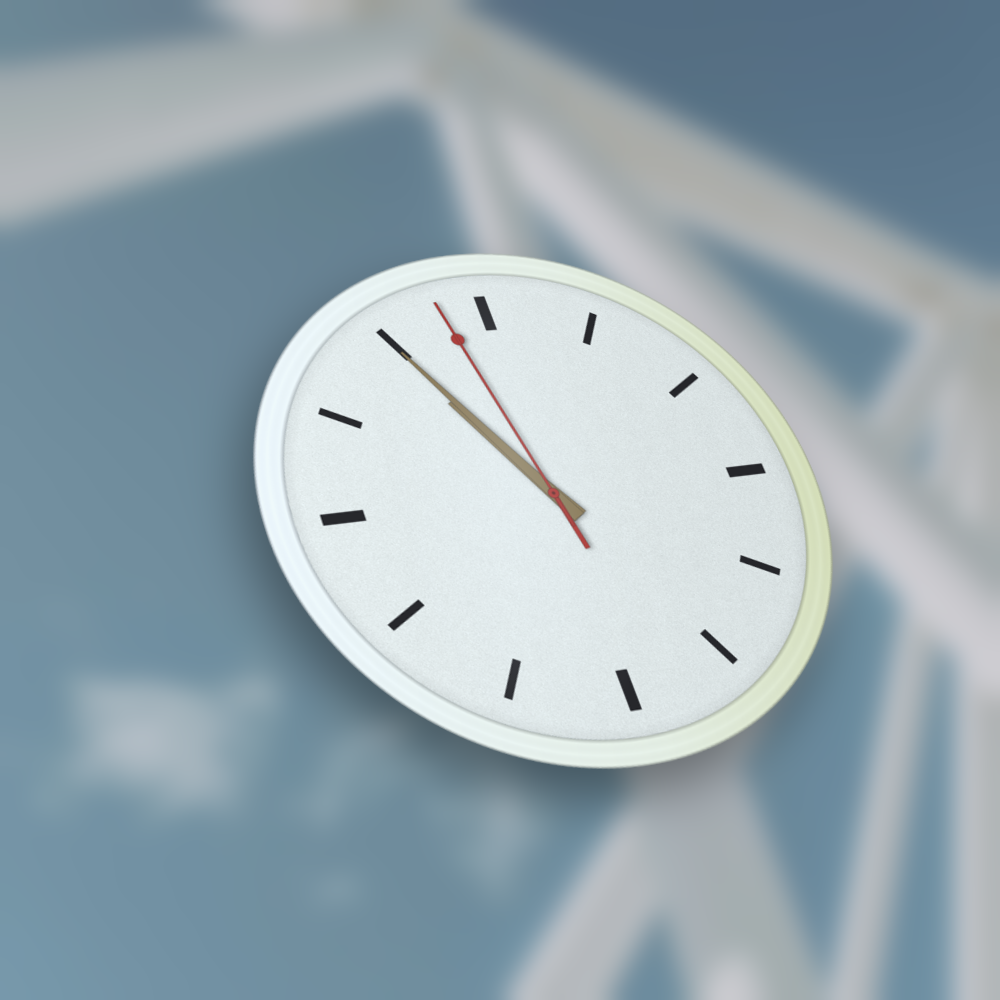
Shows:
10,54,58
